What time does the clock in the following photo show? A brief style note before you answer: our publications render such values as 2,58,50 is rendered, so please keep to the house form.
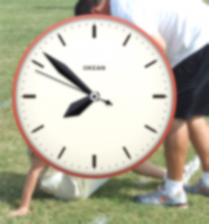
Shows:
7,51,49
